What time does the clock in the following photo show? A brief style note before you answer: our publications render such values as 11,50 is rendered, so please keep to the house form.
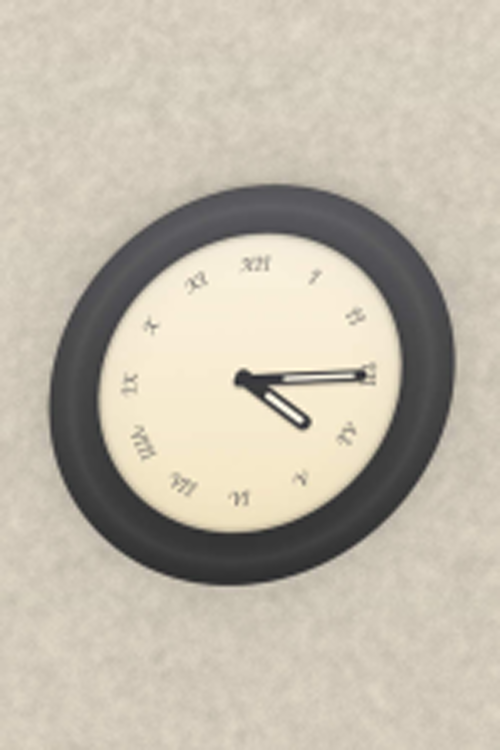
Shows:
4,15
